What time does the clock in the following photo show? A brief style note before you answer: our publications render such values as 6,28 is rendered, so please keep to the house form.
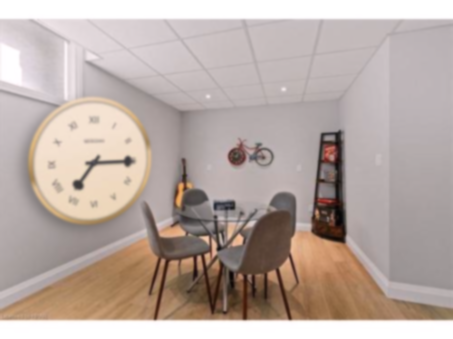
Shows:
7,15
